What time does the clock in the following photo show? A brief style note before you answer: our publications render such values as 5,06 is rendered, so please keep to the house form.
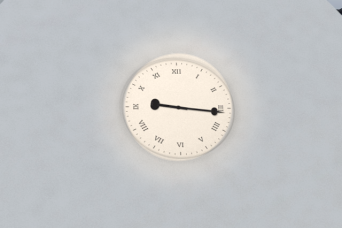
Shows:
9,16
